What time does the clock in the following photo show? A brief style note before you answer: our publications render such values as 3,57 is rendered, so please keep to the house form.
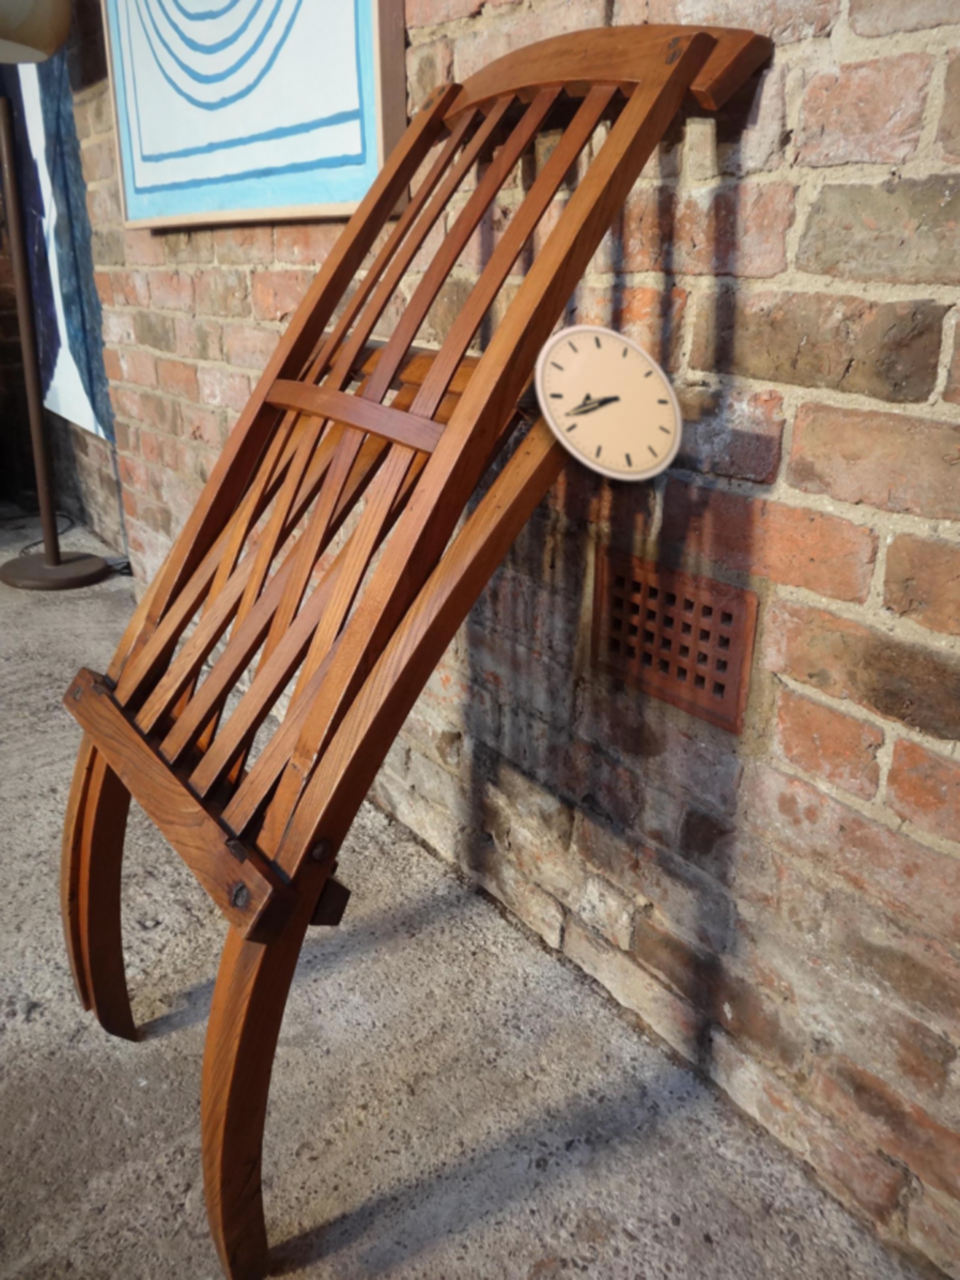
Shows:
8,42
